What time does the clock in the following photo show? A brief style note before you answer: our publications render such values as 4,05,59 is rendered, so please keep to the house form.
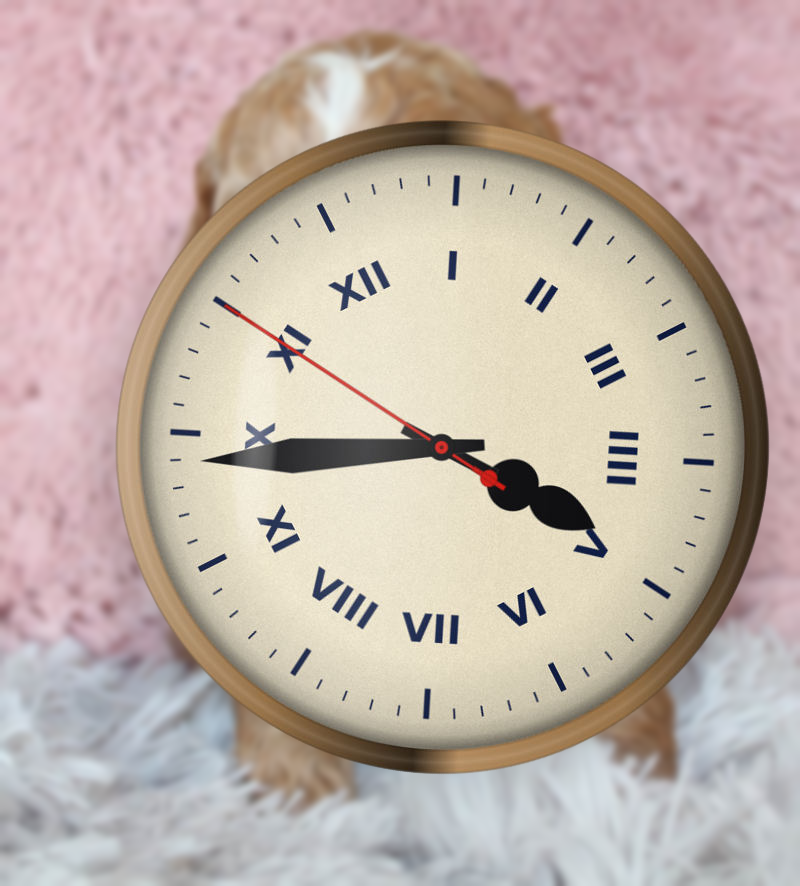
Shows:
4,48,55
